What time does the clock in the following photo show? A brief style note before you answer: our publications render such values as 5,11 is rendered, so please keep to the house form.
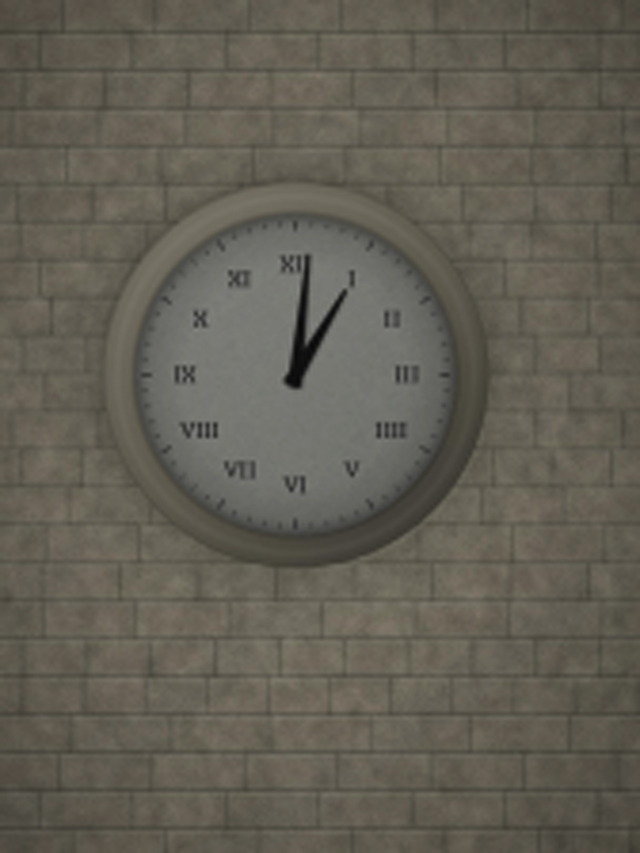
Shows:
1,01
